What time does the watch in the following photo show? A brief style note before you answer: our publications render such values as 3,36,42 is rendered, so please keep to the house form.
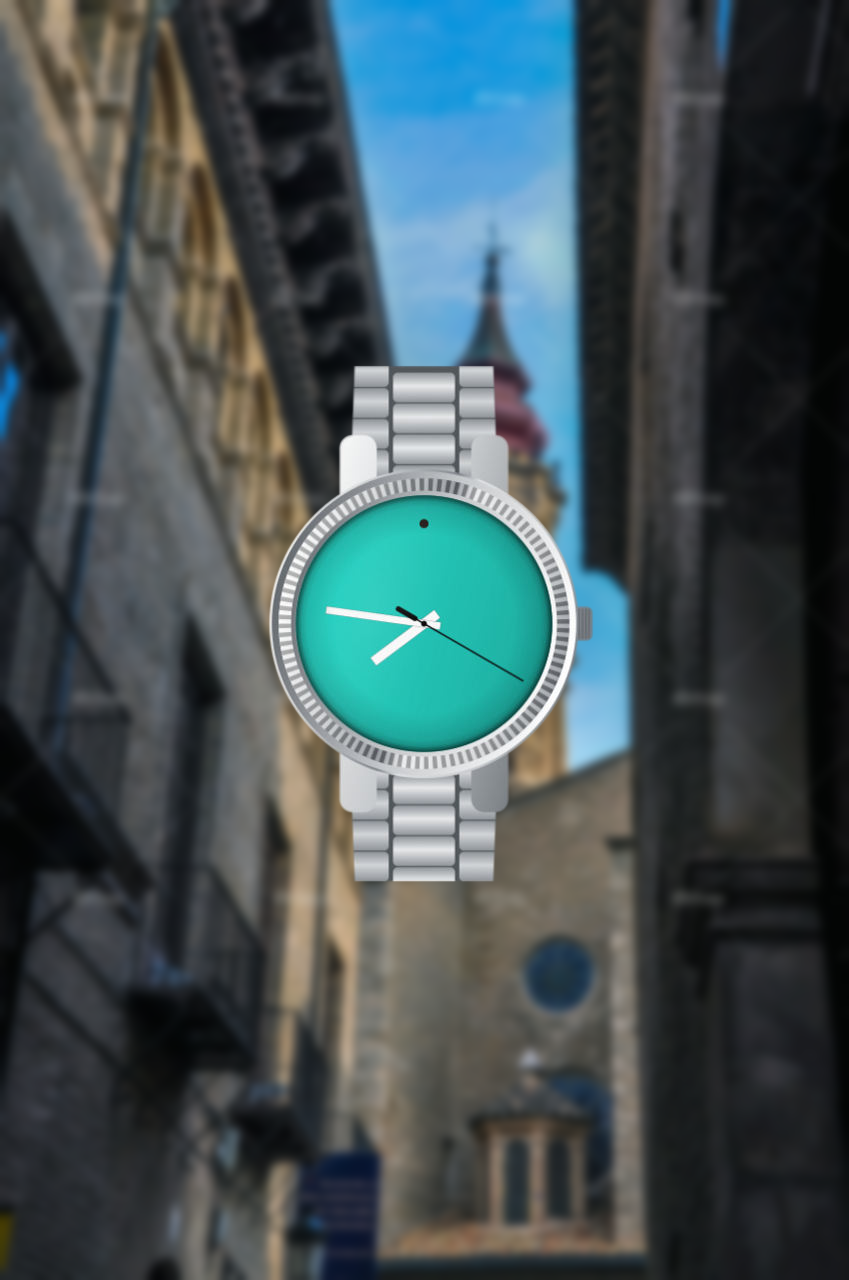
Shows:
7,46,20
